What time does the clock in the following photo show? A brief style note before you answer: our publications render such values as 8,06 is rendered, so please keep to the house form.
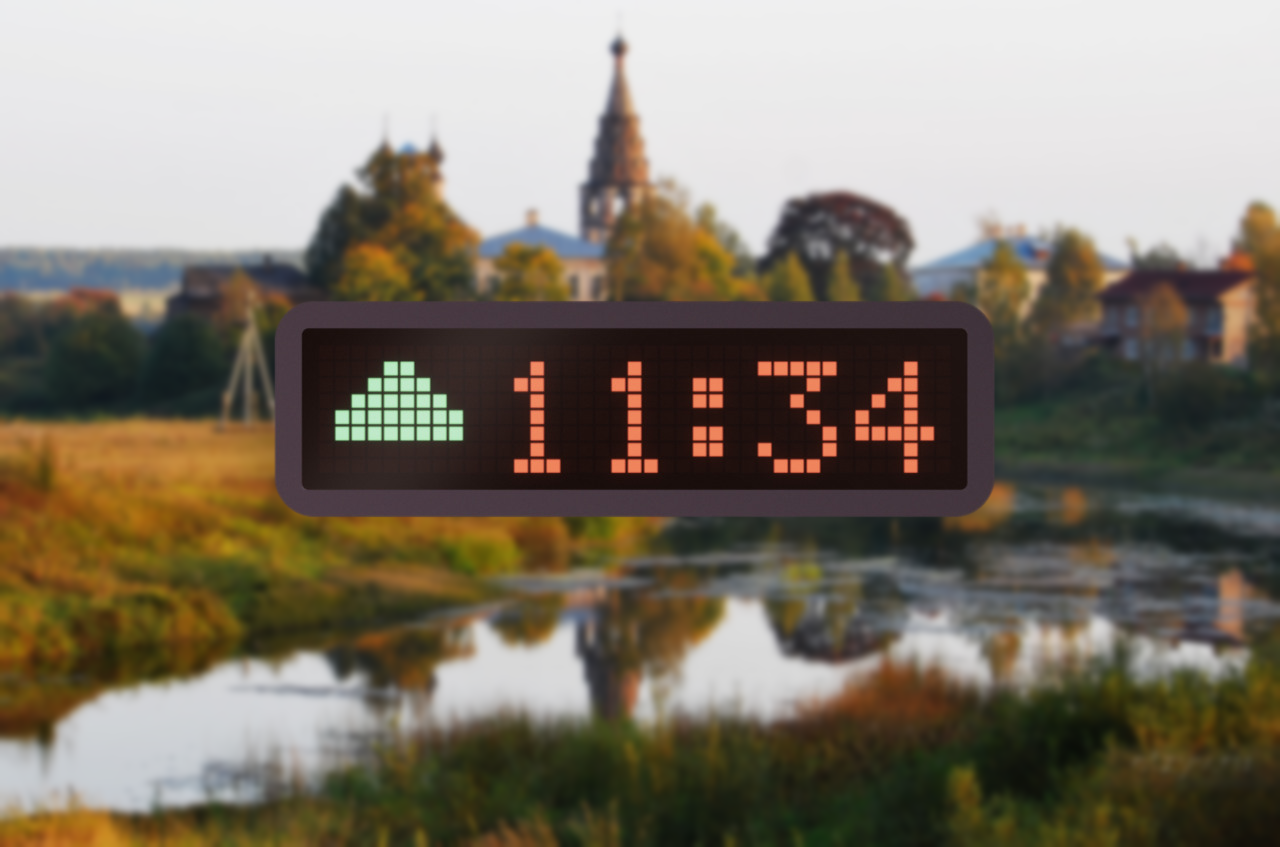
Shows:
11,34
